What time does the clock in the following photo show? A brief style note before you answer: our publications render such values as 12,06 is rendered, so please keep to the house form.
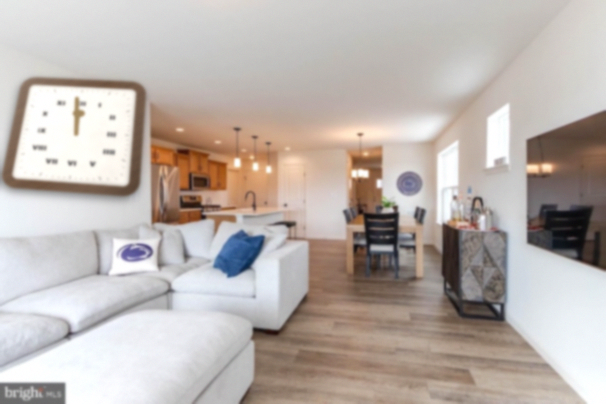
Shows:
11,59
